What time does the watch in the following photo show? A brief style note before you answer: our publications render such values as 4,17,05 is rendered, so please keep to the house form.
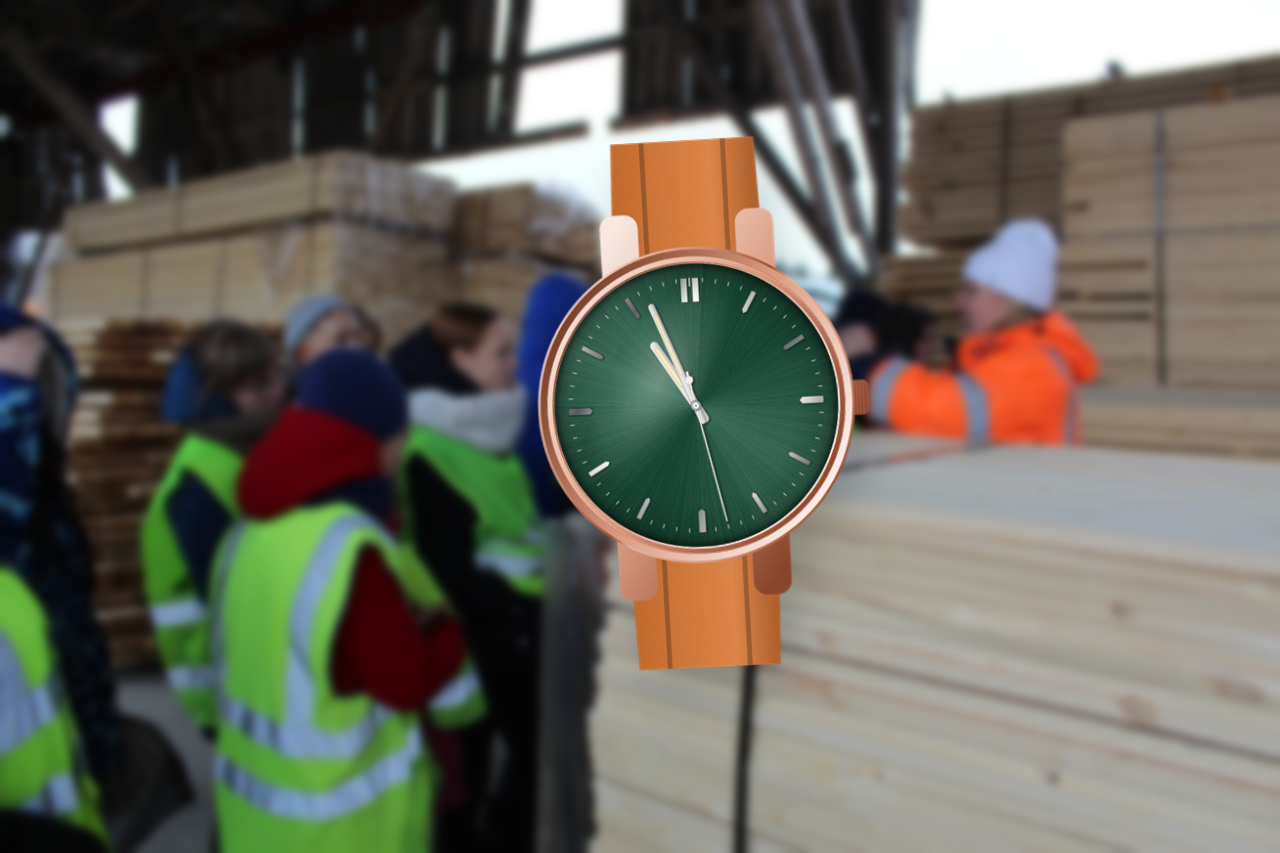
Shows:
10,56,28
